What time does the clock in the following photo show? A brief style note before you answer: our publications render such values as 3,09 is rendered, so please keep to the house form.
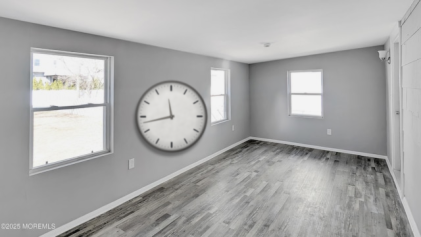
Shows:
11,43
